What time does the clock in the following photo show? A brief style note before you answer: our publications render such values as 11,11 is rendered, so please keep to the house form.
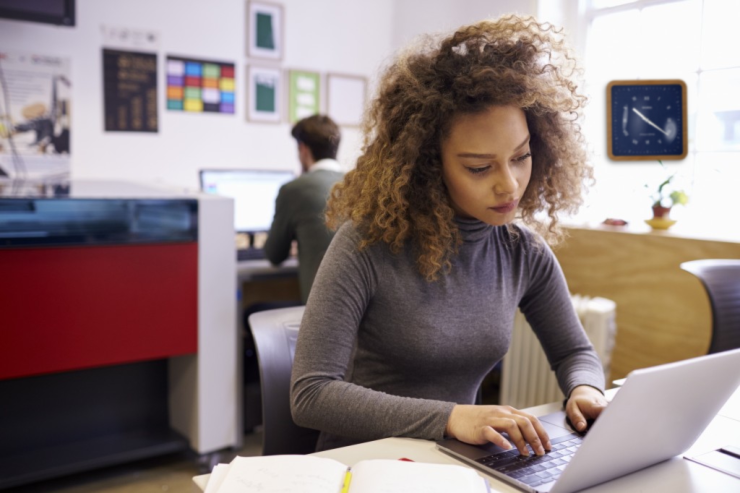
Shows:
10,21
